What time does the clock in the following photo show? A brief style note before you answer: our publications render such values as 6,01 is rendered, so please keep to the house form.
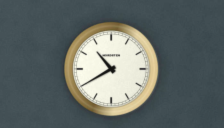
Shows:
10,40
